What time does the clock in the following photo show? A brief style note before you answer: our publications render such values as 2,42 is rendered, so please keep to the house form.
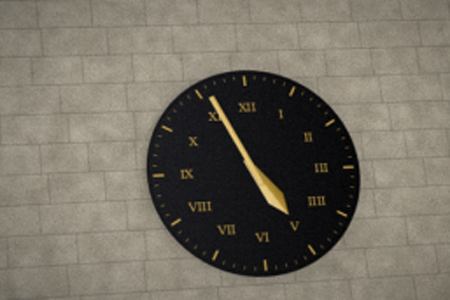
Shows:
4,56
